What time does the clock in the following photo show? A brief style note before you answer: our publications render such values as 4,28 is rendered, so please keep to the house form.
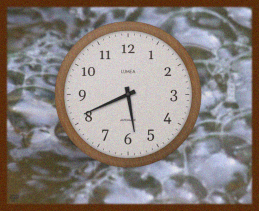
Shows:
5,41
